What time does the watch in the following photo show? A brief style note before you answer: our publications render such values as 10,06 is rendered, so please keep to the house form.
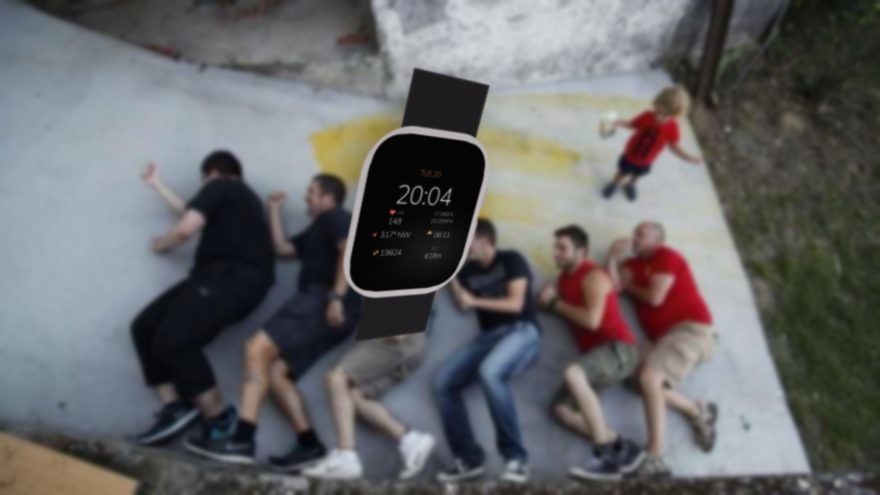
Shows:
20,04
